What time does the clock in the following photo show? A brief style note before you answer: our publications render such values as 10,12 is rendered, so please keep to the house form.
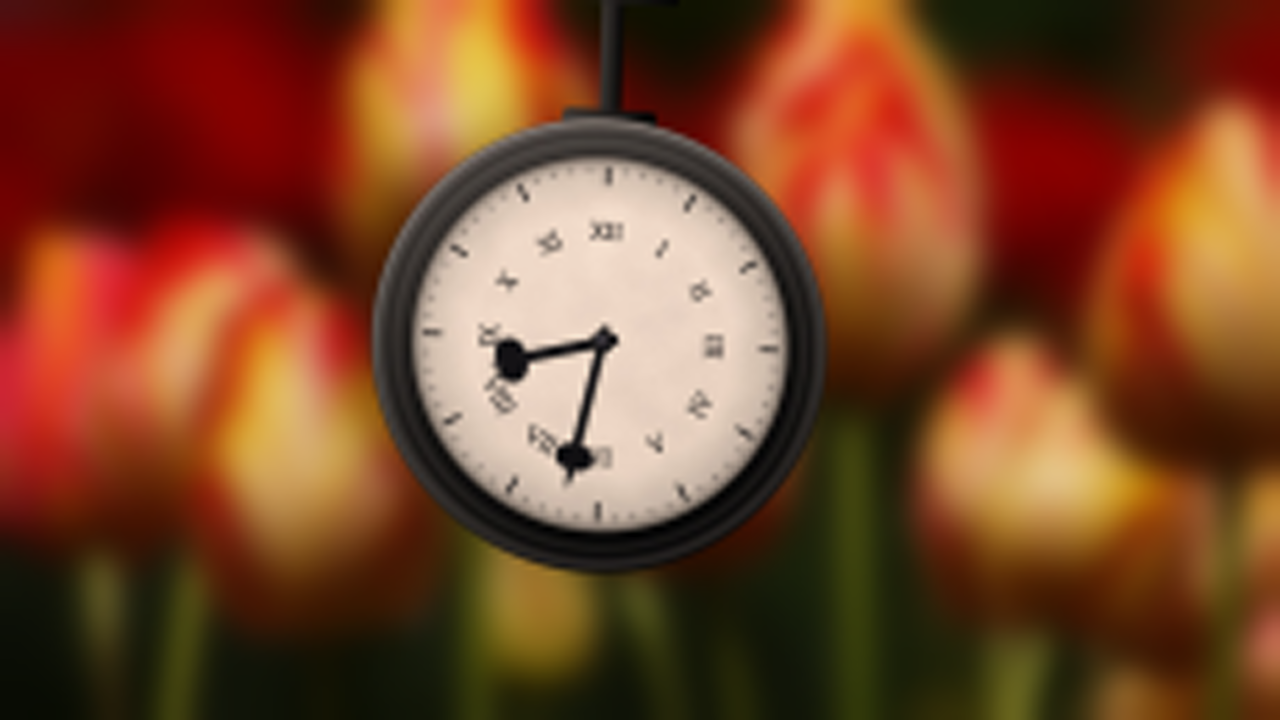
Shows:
8,32
